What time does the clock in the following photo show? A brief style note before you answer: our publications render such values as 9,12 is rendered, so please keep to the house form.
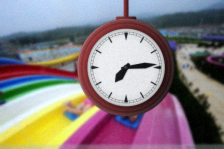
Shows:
7,14
